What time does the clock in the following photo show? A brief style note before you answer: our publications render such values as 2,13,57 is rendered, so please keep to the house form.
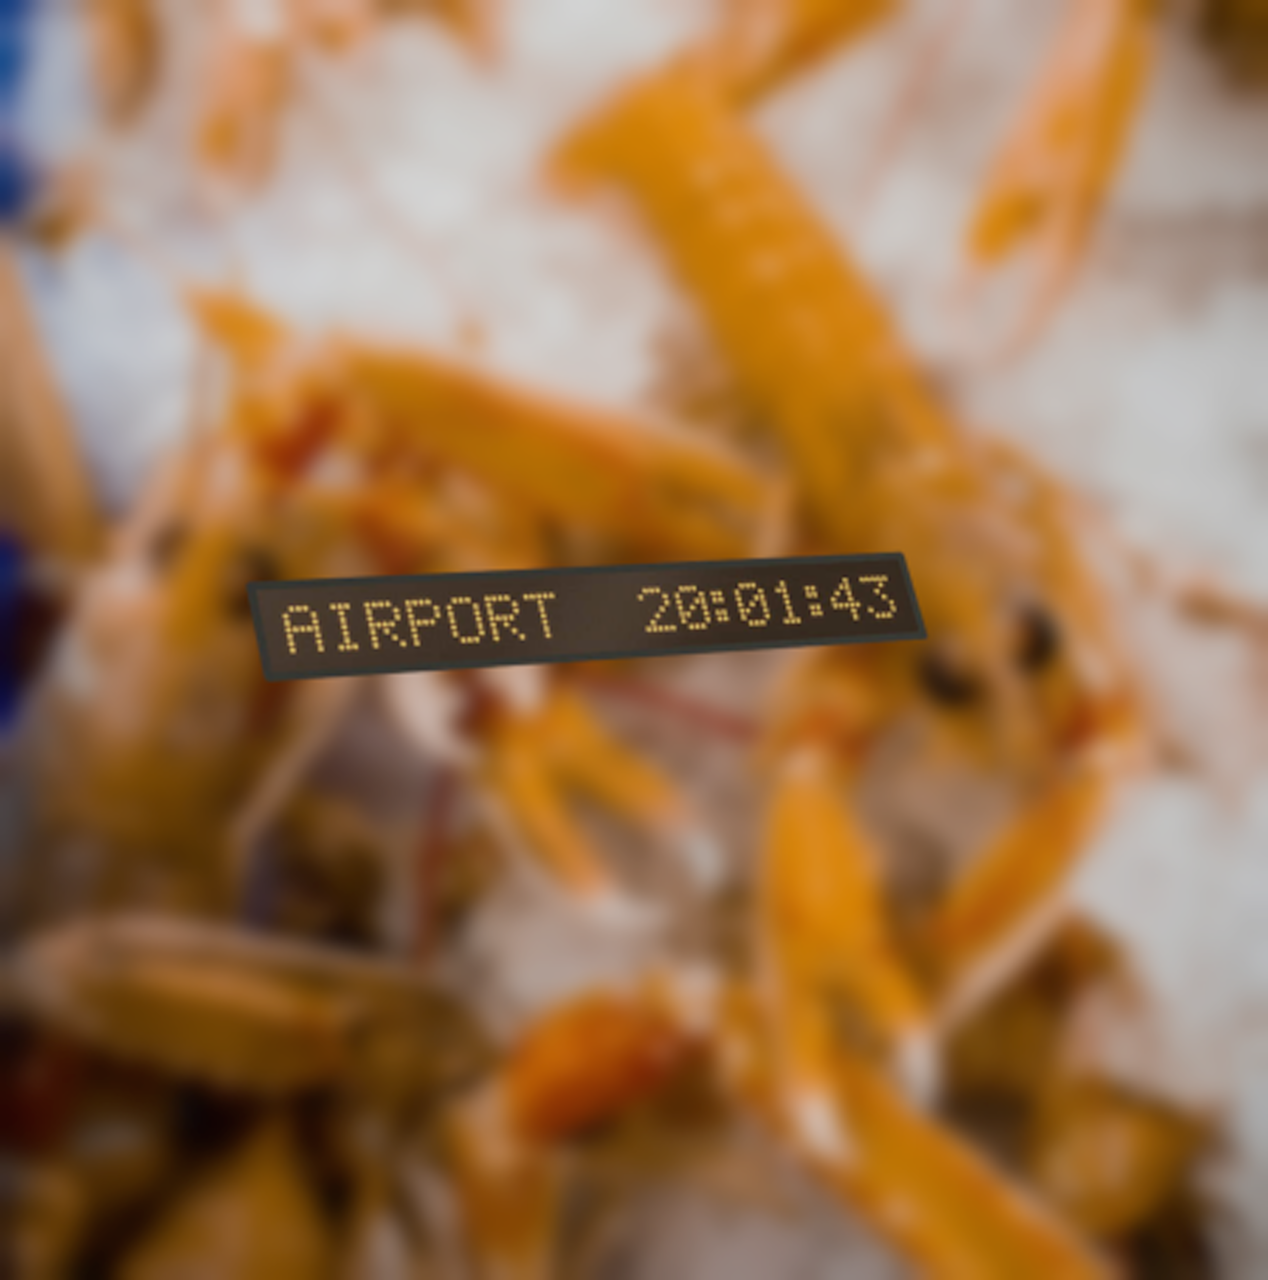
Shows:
20,01,43
